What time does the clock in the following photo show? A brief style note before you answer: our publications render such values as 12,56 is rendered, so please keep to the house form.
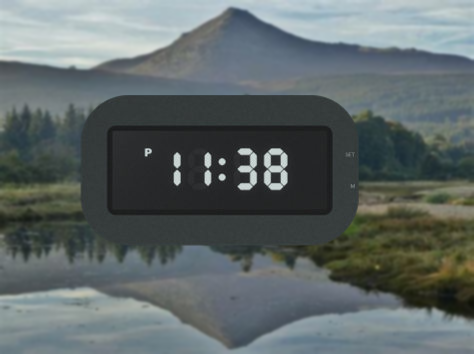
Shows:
11,38
